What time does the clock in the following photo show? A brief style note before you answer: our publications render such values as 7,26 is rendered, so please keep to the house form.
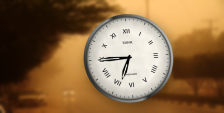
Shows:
6,45
